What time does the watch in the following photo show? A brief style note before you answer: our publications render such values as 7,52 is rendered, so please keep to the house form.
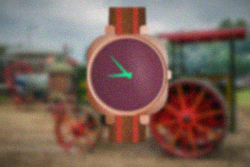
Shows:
8,53
